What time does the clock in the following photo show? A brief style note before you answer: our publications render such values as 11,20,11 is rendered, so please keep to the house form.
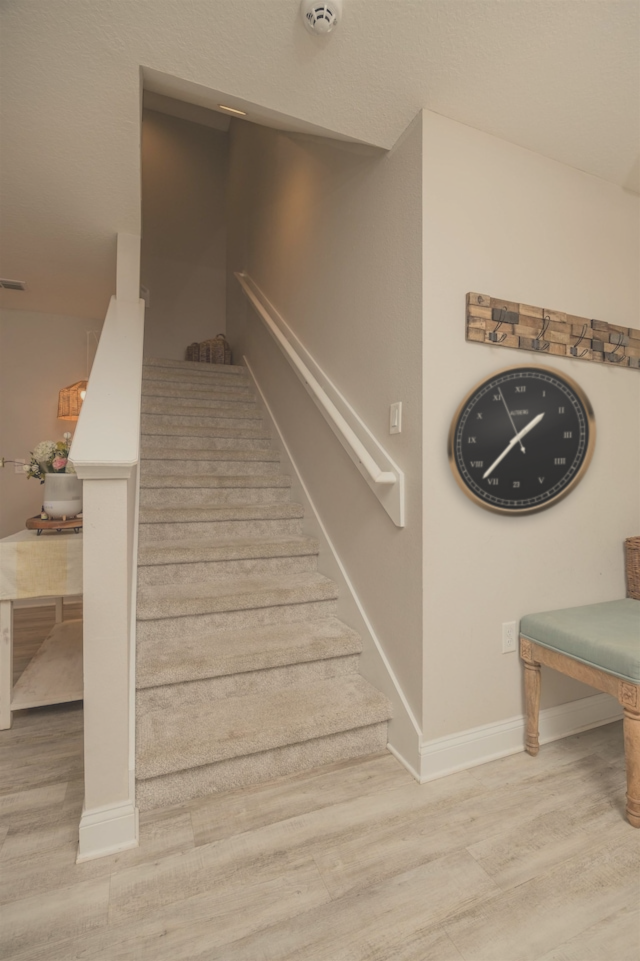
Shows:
1,36,56
